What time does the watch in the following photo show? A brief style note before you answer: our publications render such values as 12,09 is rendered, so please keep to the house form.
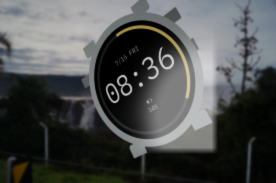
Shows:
8,36
